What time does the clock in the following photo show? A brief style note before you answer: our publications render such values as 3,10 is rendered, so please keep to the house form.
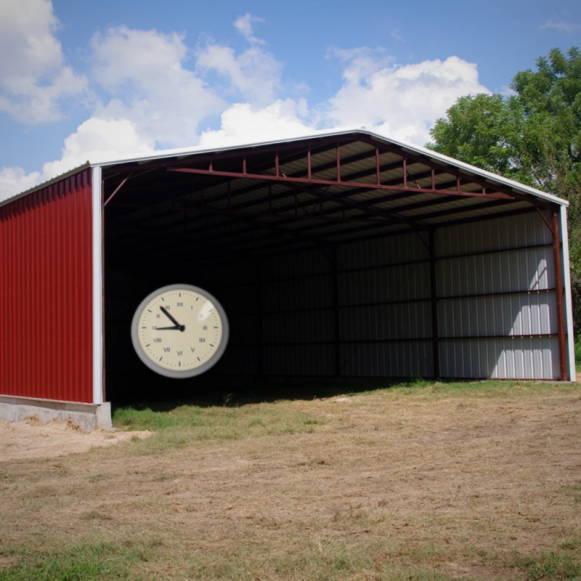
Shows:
8,53
